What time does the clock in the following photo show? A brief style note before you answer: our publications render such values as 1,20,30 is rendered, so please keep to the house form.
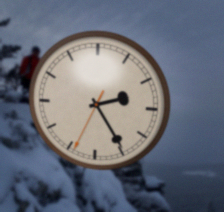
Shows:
2,24,34
